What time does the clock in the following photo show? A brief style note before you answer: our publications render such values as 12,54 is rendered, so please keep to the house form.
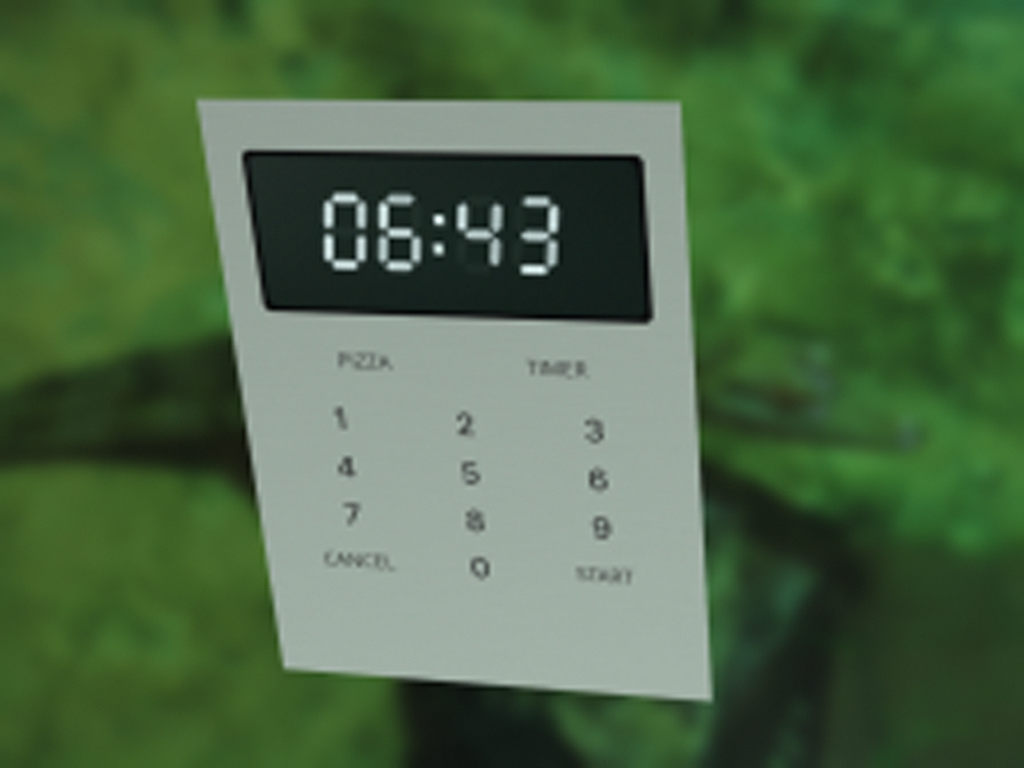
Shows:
6,43
